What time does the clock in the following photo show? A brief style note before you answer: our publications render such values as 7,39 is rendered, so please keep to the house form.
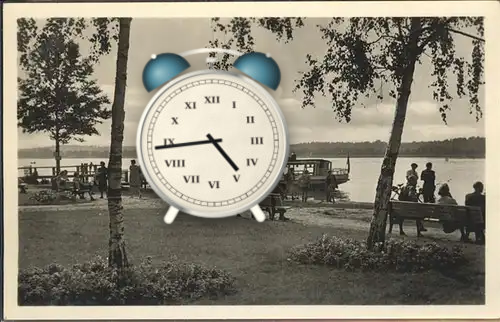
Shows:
4,44
